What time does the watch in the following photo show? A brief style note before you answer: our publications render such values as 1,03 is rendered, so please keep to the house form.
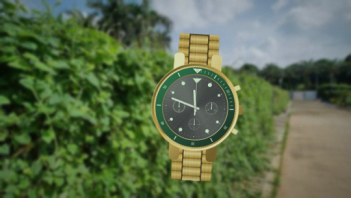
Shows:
11,48
